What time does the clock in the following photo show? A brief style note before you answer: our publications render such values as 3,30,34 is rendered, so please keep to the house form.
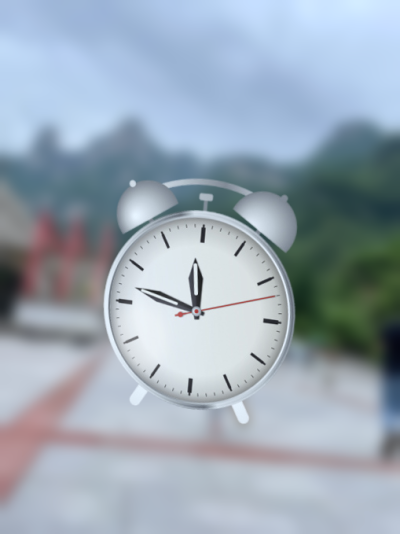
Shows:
11,47,12
